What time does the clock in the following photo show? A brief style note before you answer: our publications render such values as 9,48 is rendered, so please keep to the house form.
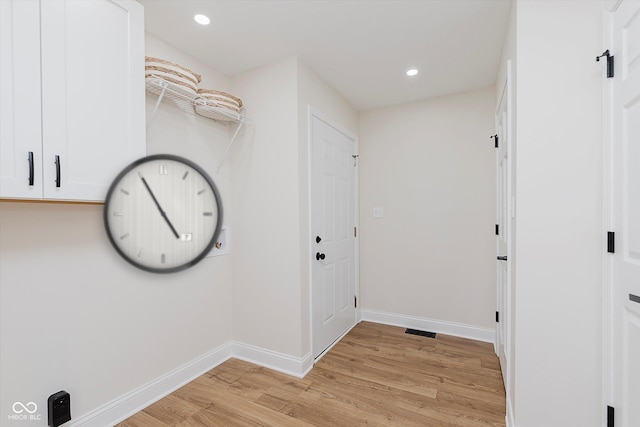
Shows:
4,55
